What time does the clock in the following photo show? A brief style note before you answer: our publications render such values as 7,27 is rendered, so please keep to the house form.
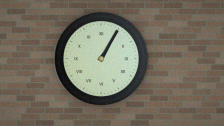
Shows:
1,05
